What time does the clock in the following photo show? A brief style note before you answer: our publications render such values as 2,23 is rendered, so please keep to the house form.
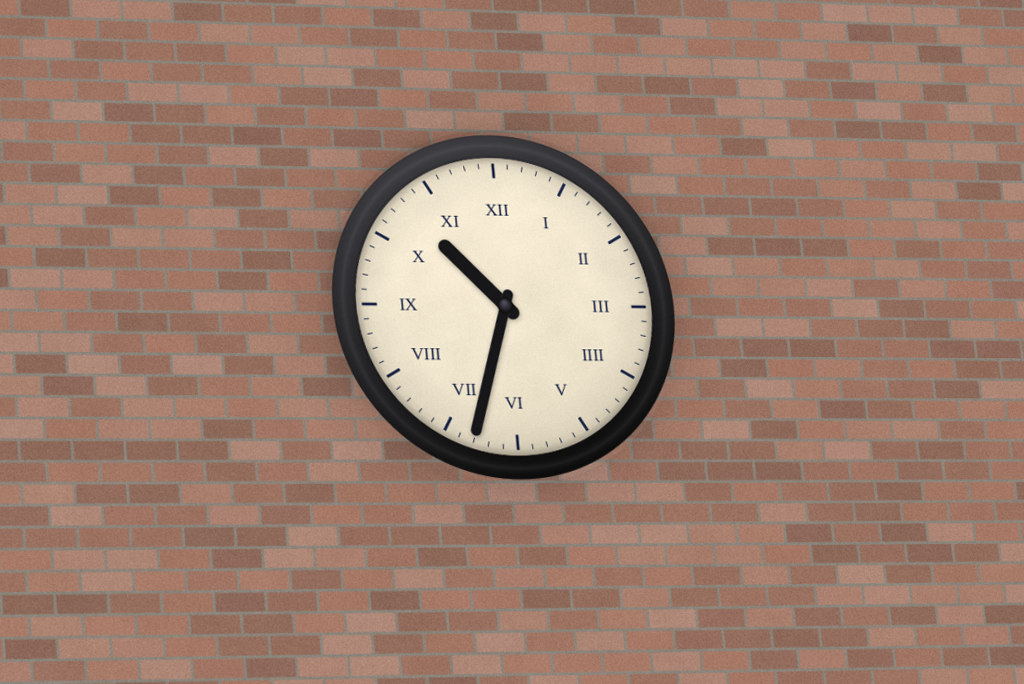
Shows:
10,33
